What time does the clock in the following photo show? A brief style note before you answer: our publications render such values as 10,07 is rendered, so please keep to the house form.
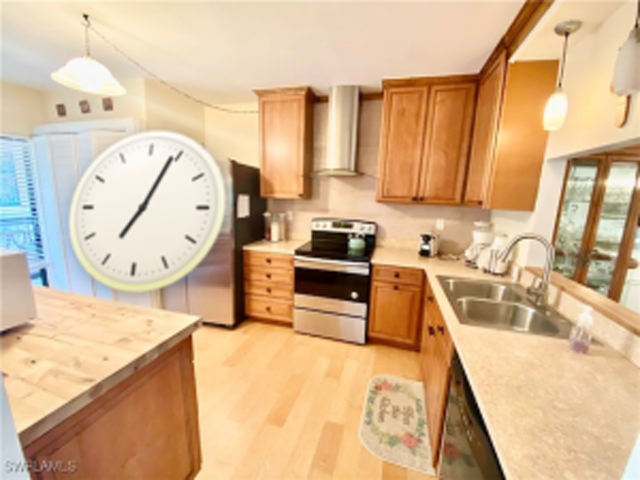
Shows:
7,04
